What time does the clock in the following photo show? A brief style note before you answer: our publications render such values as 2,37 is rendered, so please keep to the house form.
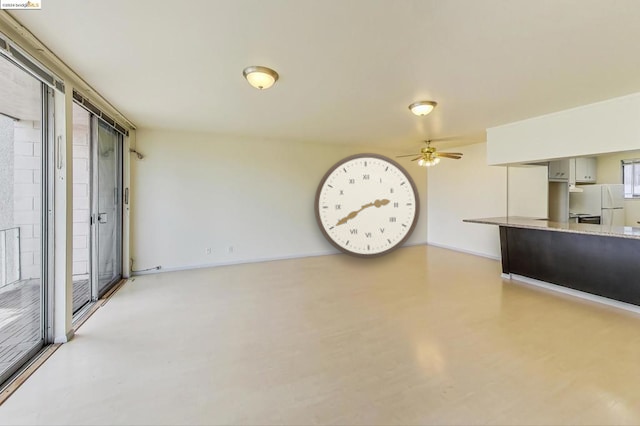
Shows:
2,40
